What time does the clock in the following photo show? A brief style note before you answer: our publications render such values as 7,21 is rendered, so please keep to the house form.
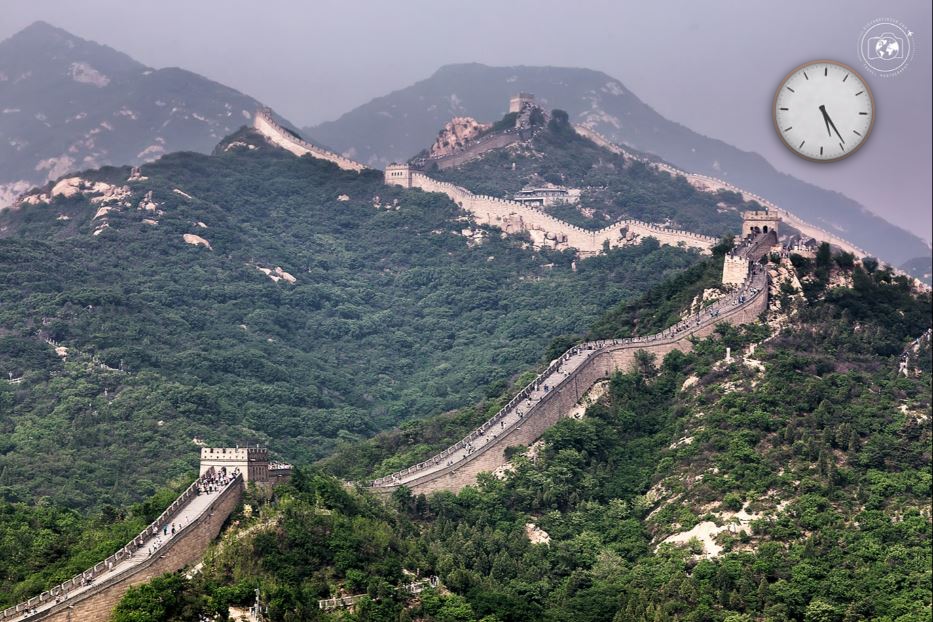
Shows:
5,24
